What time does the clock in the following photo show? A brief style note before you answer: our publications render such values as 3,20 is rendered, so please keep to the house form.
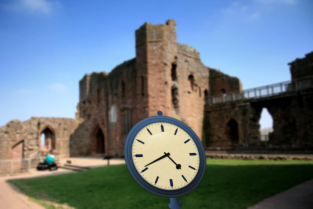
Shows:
4,41
